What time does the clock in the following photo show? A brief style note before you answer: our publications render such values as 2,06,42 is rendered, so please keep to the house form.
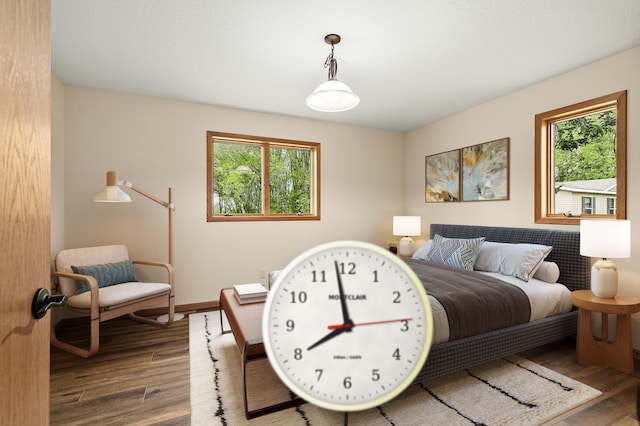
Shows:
7,58,14
